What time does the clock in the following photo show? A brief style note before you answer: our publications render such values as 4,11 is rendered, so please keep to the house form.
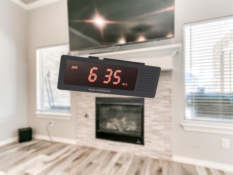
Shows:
6,35
